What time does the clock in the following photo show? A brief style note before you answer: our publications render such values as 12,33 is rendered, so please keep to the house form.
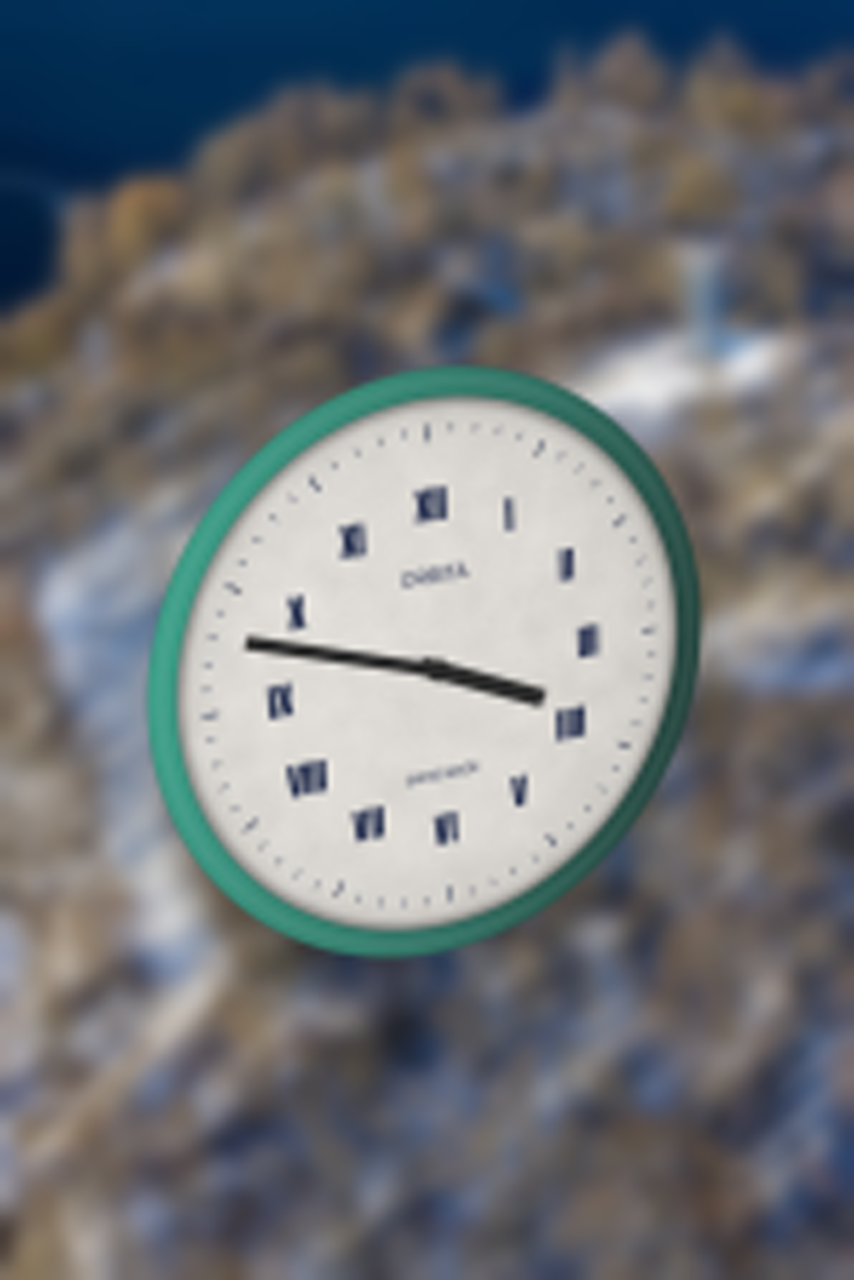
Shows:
3,48
